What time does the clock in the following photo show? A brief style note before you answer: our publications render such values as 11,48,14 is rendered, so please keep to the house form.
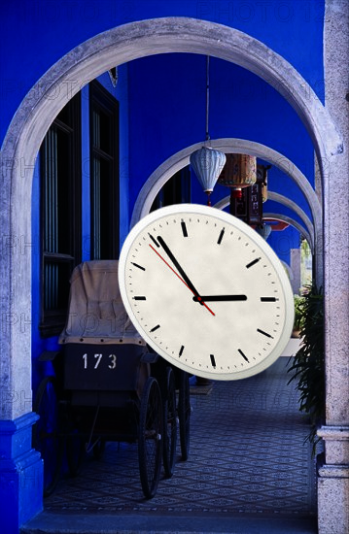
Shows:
2,55,54
